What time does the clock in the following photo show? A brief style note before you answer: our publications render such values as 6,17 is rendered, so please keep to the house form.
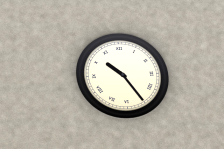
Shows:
10,25
